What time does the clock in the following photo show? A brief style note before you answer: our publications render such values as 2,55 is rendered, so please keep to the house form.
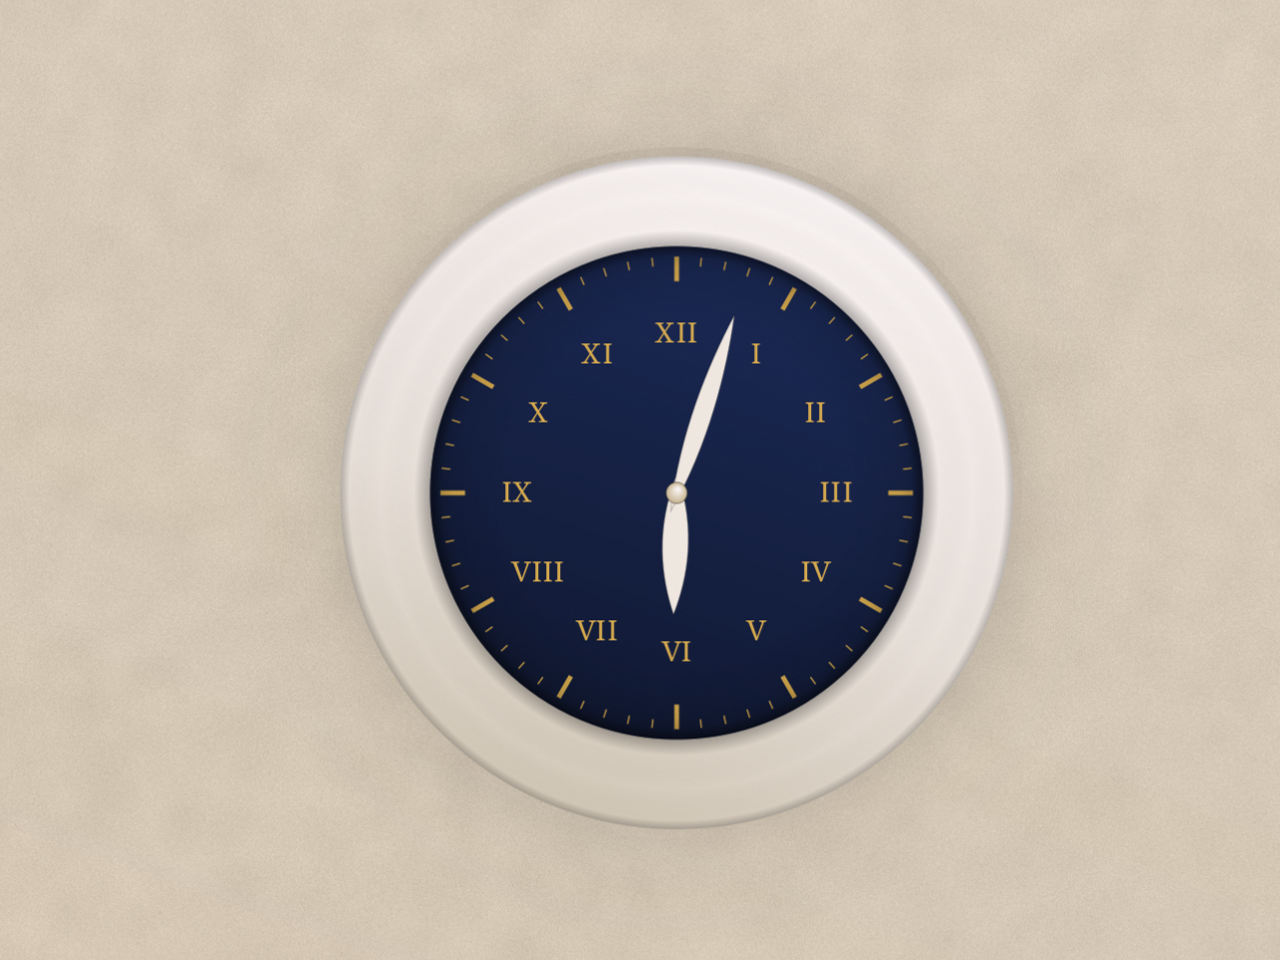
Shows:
6,03
